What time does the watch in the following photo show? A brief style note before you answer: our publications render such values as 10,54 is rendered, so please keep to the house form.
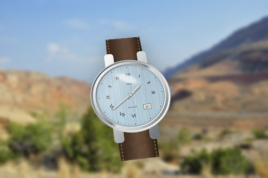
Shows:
1,39
